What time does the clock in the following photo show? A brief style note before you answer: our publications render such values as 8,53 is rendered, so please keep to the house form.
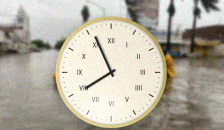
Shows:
7,56
